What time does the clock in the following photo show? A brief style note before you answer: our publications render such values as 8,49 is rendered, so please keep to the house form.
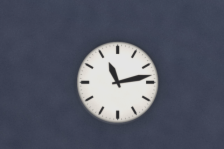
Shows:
11,13
